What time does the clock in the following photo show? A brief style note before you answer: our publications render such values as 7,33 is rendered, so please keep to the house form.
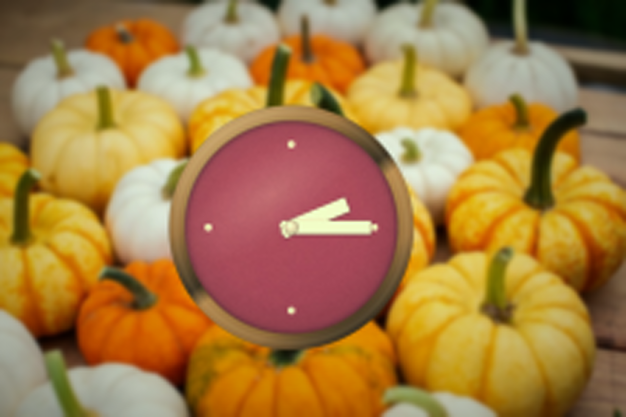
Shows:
2,15
